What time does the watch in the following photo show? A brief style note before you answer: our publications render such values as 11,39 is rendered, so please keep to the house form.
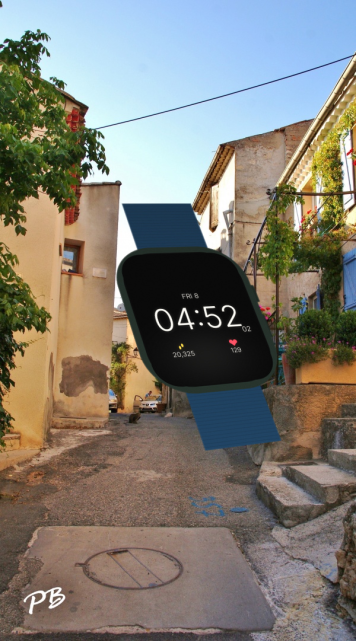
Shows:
4,52
